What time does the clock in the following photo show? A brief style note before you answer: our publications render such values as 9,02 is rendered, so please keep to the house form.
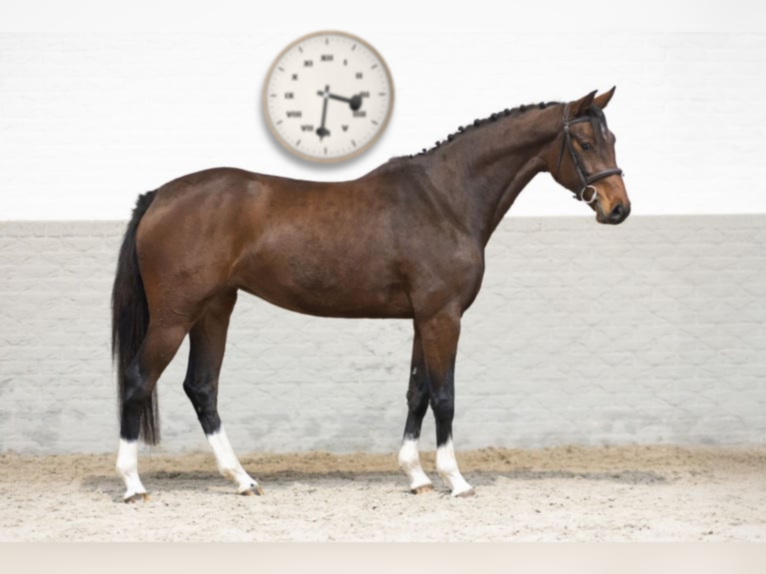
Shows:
3,31
